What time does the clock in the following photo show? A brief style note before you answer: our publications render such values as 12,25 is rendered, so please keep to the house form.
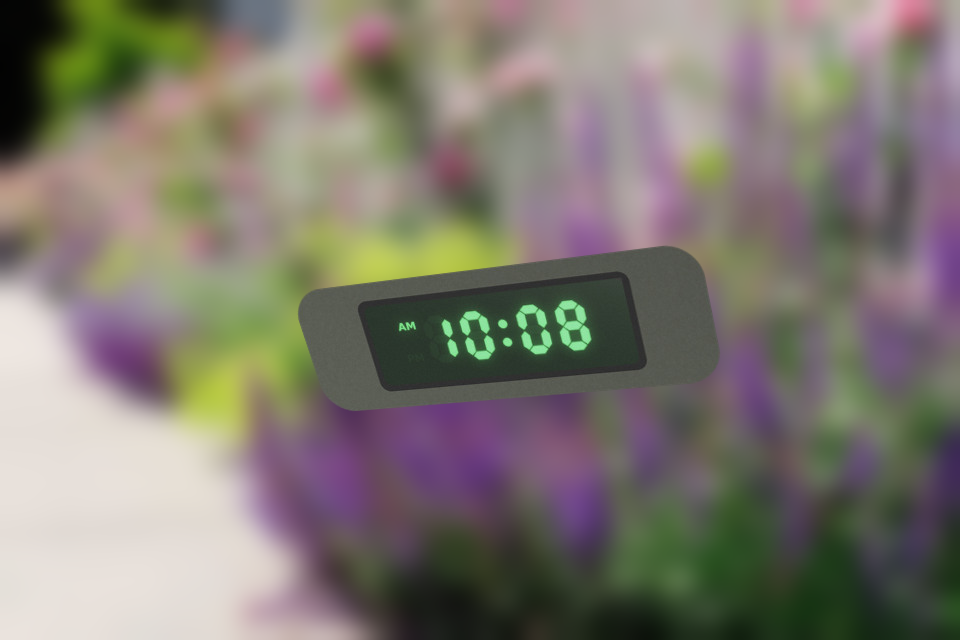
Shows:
10,08
